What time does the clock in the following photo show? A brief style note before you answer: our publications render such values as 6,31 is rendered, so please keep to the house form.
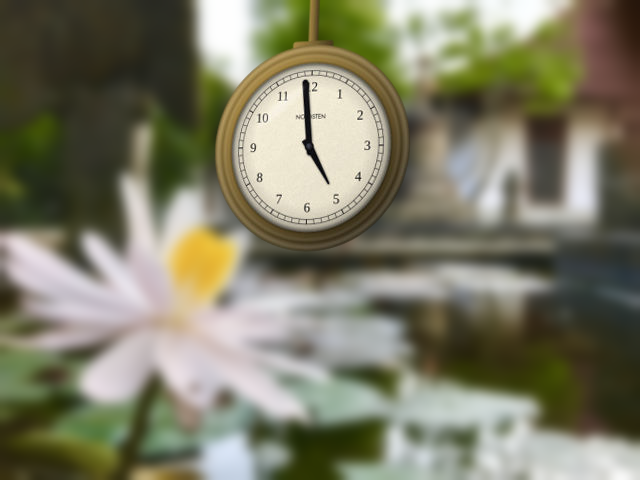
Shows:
4,59
